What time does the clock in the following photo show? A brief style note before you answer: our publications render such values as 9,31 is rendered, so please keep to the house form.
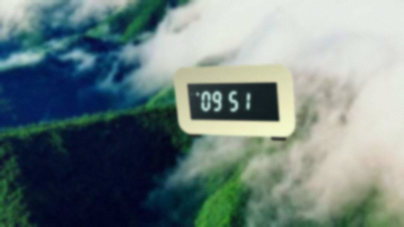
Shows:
9,51
